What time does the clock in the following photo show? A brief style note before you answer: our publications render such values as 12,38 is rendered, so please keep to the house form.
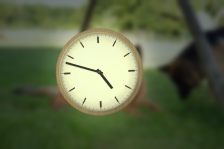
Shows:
4,48
